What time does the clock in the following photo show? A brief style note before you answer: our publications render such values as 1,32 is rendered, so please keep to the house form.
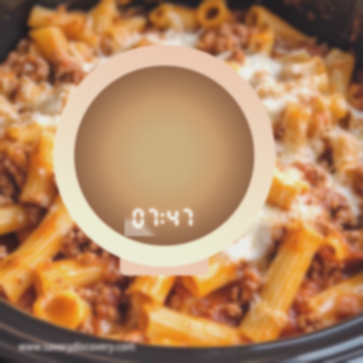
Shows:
7,47
